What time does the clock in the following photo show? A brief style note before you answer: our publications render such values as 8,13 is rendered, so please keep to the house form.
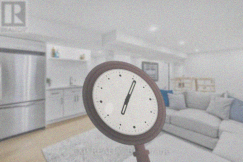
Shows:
7,06
